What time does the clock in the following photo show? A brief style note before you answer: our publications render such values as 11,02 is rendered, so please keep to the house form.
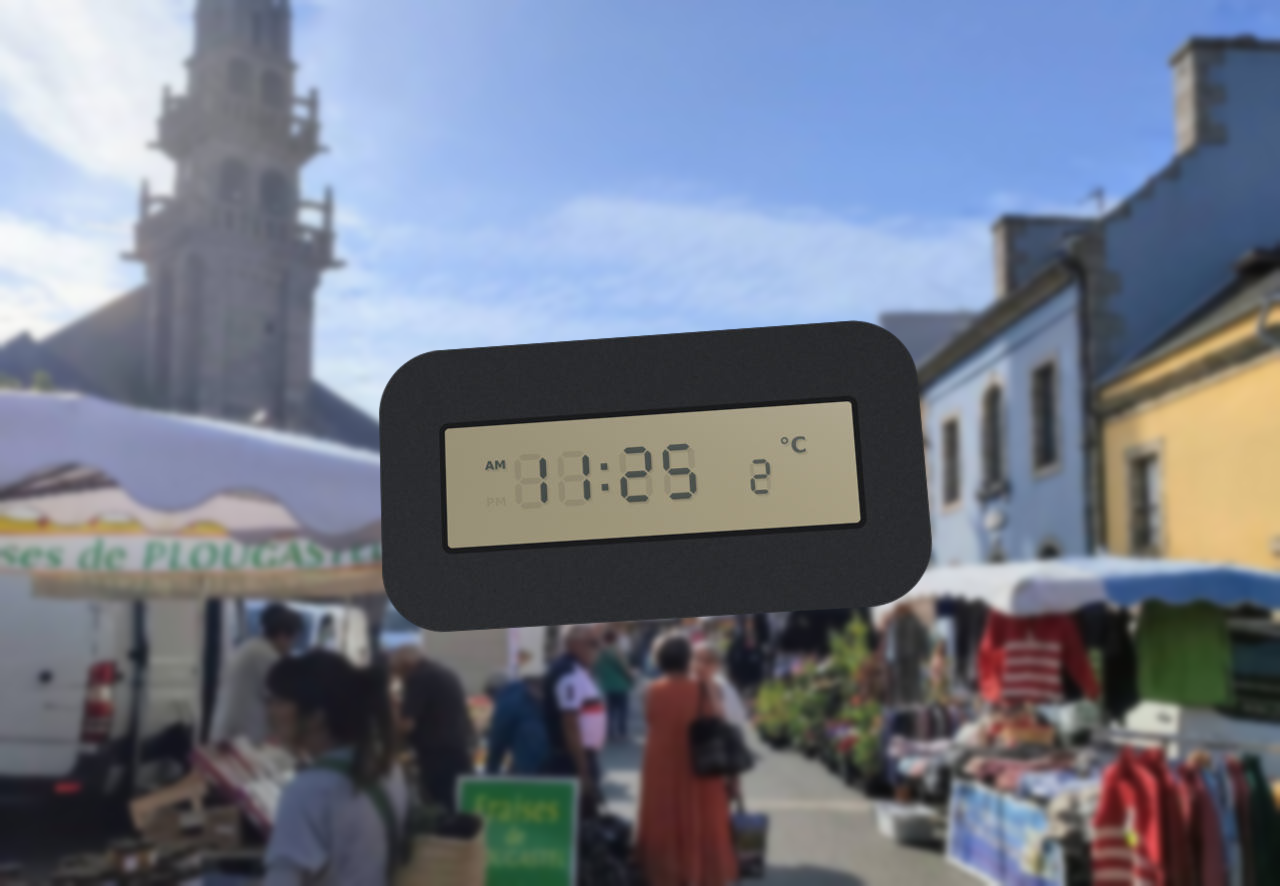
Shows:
11,25
